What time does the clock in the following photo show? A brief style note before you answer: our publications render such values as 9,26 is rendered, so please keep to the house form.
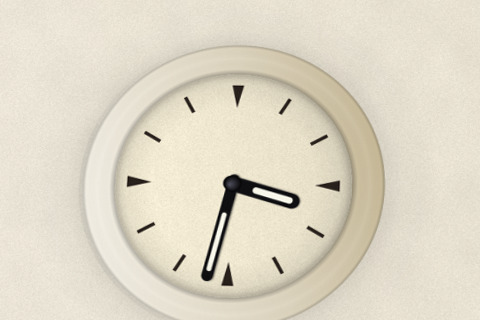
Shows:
3,32
